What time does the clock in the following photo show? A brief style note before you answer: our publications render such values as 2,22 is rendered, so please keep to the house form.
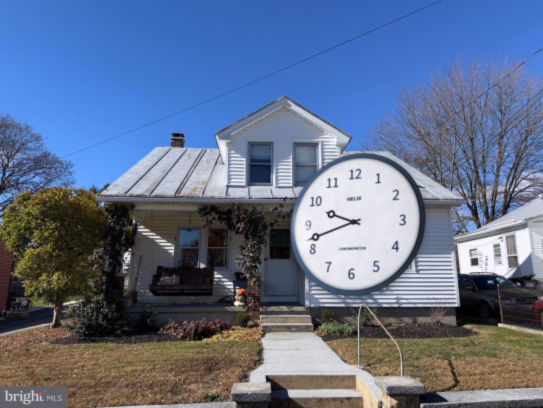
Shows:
9,42
